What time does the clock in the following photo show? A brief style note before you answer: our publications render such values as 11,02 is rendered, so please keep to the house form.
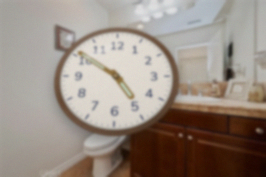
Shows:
4,51
